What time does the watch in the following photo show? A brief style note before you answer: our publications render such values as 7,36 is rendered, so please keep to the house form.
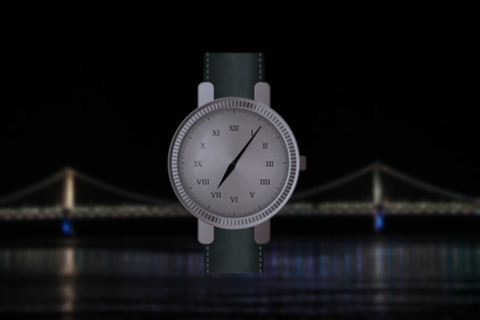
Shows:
7,06
